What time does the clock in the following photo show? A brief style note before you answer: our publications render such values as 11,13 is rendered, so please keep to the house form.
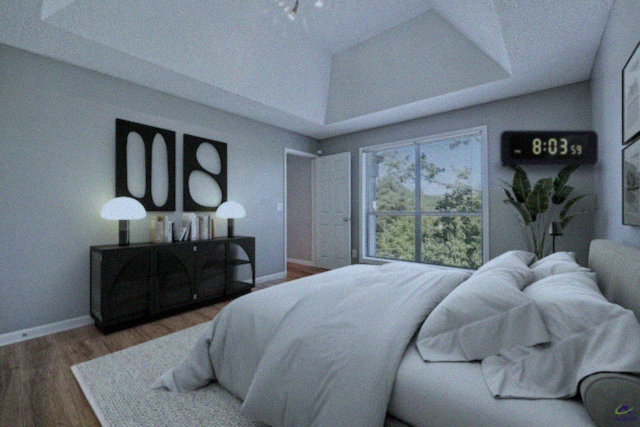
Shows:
8,03
